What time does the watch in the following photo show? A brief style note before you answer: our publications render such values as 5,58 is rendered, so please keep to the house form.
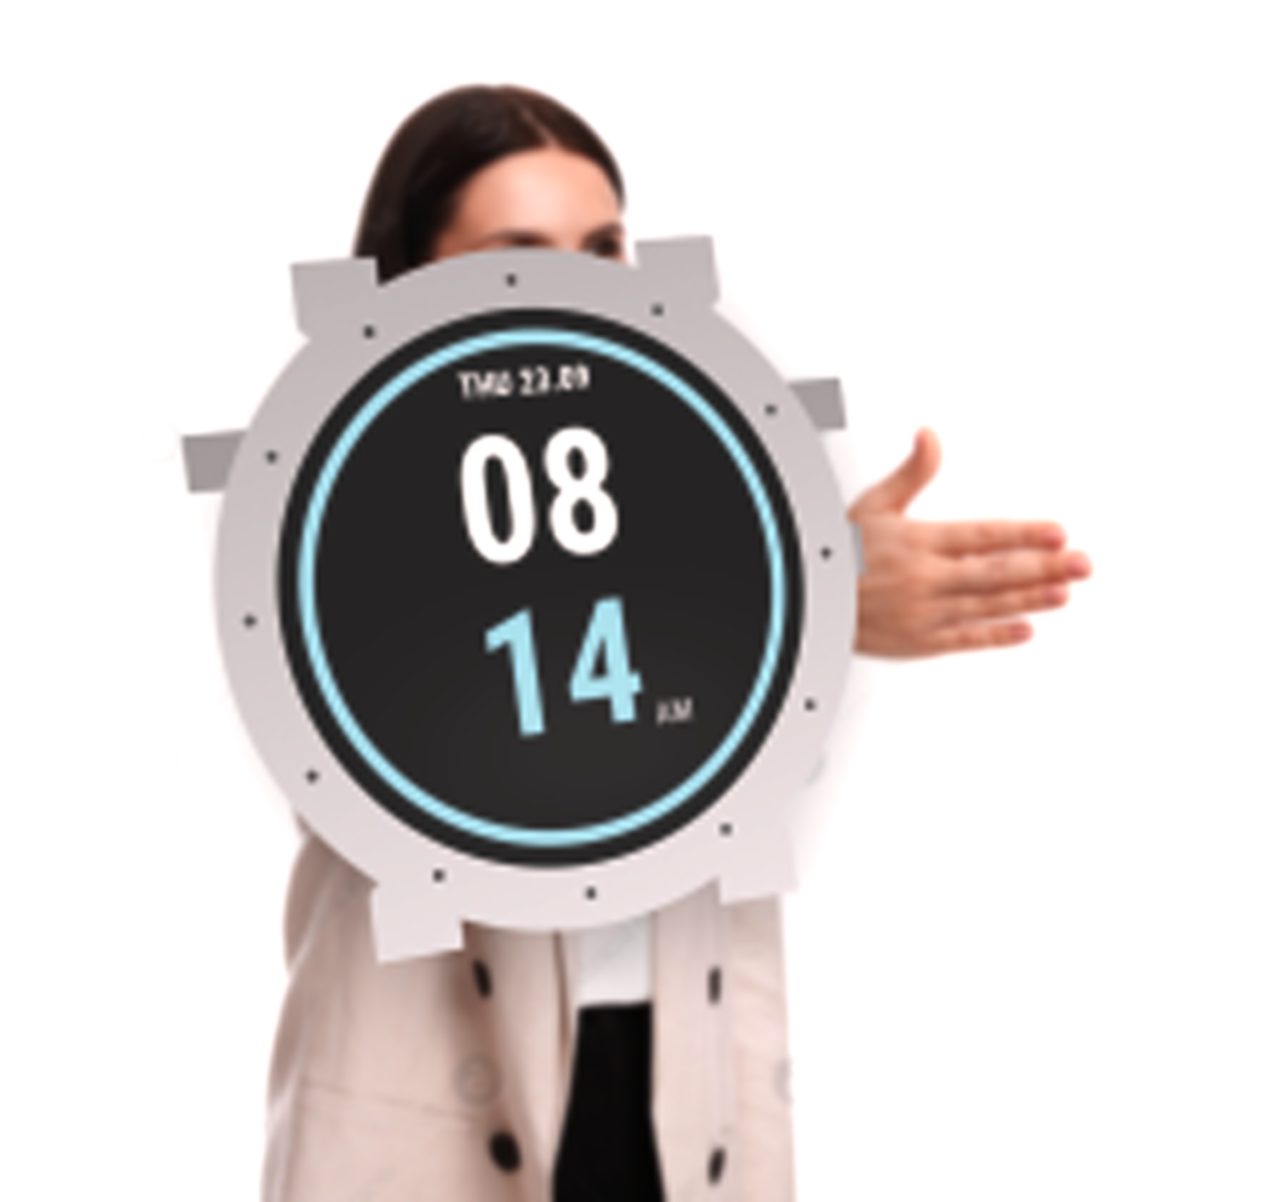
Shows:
8,14
